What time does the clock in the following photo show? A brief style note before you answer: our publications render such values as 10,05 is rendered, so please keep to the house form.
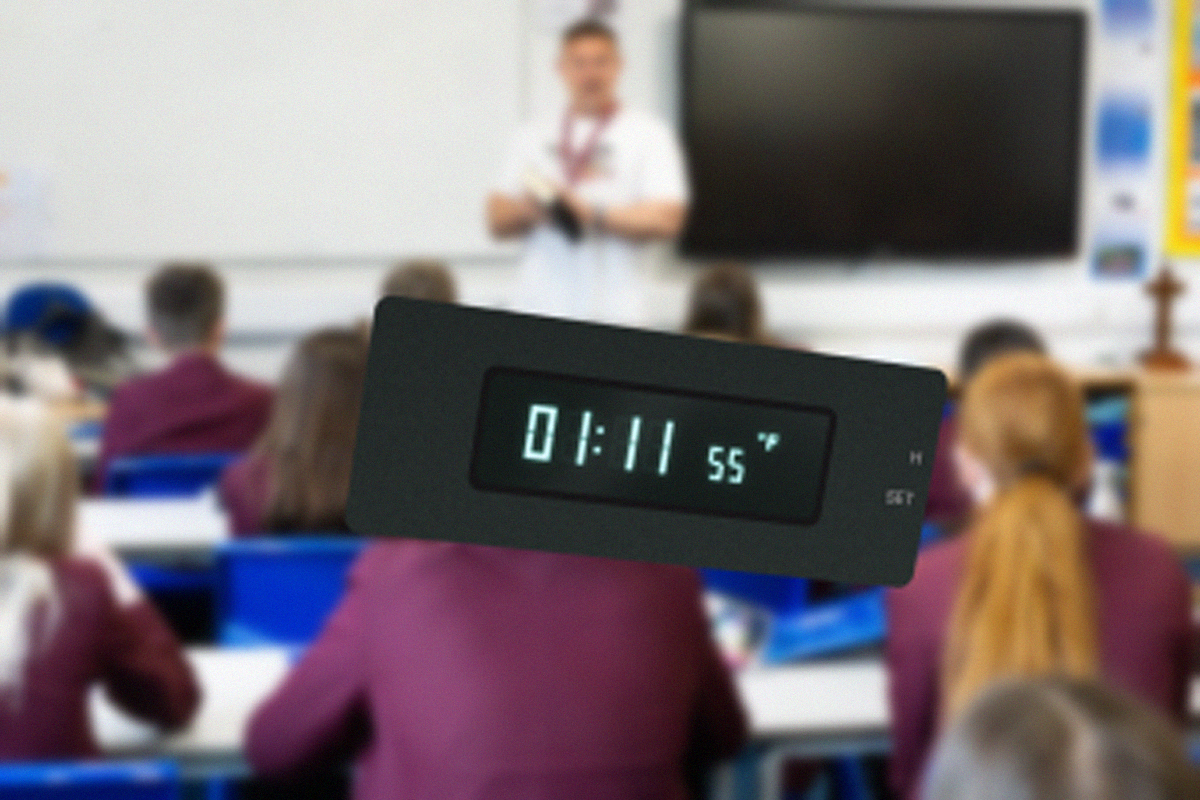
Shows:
1,11
